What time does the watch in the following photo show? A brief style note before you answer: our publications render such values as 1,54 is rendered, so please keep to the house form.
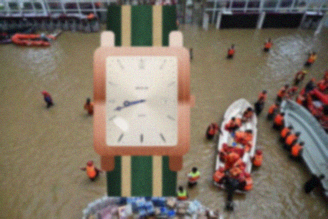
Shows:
8,42
